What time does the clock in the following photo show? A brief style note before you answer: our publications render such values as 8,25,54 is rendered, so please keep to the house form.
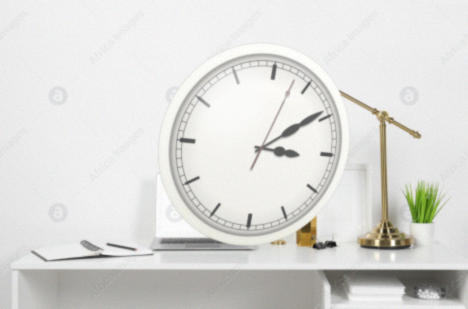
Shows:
3,09,03
